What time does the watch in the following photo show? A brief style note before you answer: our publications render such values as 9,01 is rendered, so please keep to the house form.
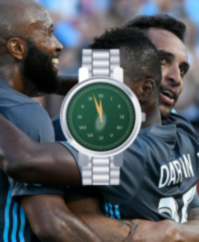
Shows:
11,57
